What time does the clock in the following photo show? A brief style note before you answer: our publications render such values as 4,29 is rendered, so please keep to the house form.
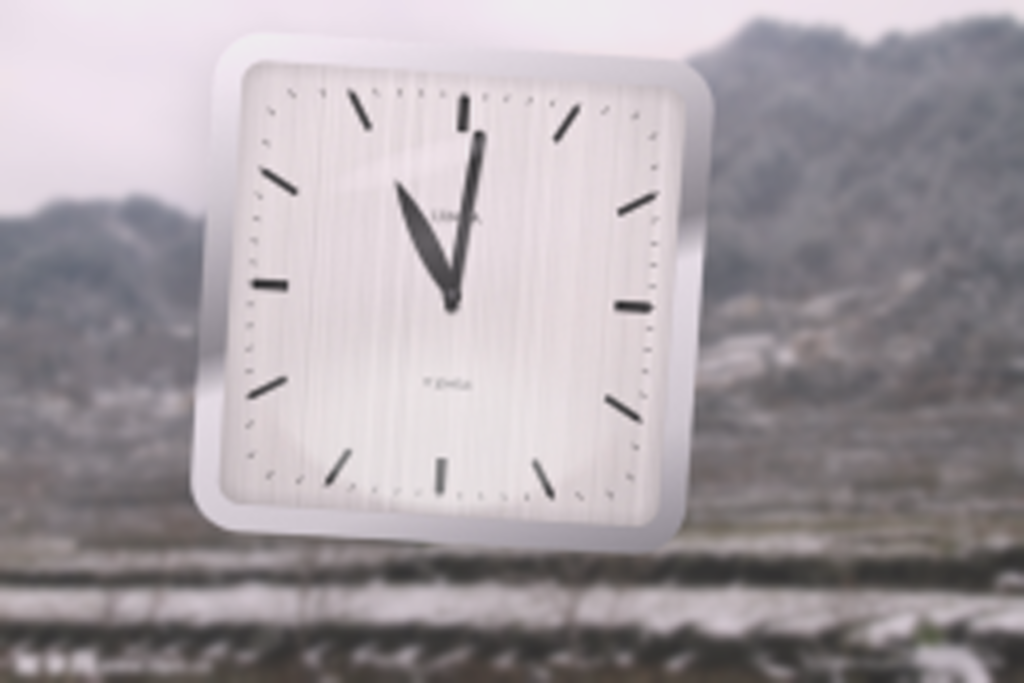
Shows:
11,01
